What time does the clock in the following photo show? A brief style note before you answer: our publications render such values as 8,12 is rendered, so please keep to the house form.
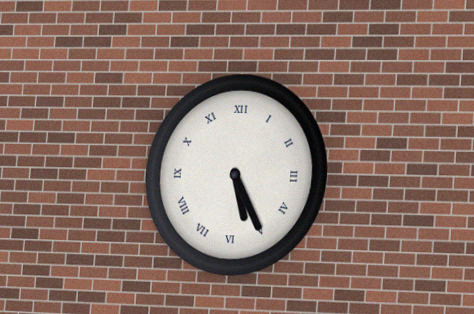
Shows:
5,25
